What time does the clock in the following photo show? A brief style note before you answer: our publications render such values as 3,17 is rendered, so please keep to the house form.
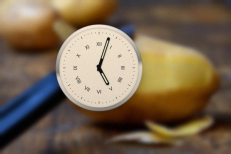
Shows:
5,03
